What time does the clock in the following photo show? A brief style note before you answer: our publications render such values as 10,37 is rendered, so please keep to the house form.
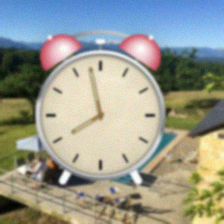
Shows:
7,58
